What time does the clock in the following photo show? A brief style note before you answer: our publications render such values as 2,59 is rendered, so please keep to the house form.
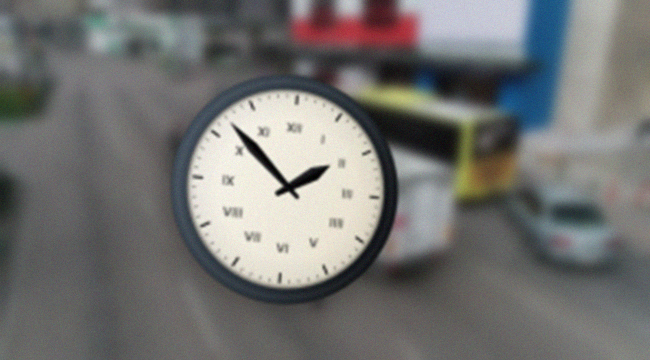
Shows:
1,52
